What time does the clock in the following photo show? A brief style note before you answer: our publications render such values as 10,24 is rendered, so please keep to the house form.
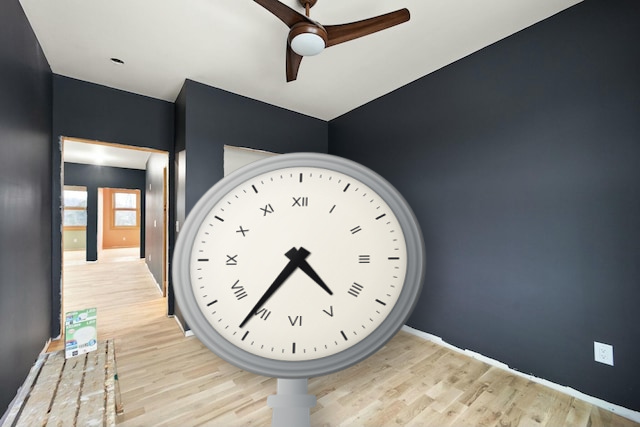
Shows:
4,36
